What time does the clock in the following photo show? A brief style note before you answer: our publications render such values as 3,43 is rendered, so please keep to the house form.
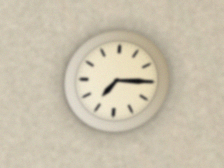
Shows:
7,15
